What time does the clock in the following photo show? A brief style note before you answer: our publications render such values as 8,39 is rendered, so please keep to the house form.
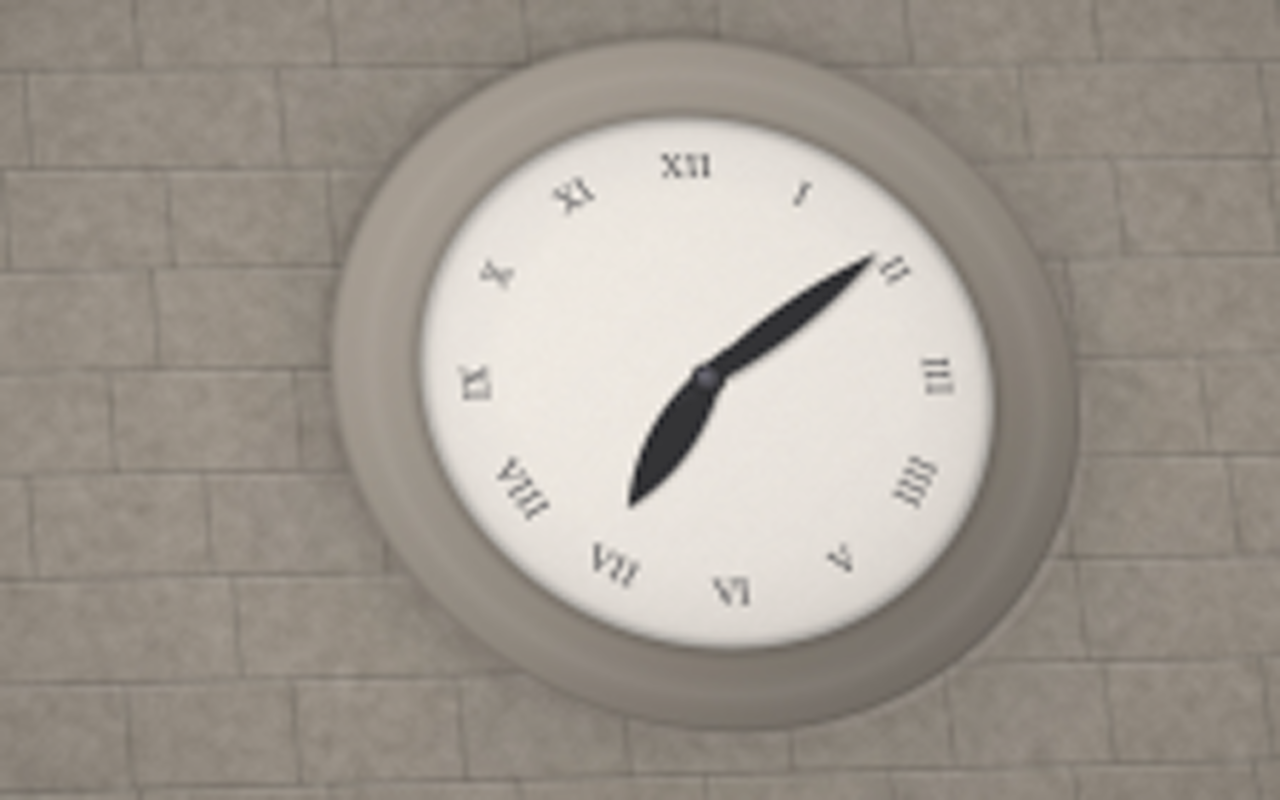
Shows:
7,09
